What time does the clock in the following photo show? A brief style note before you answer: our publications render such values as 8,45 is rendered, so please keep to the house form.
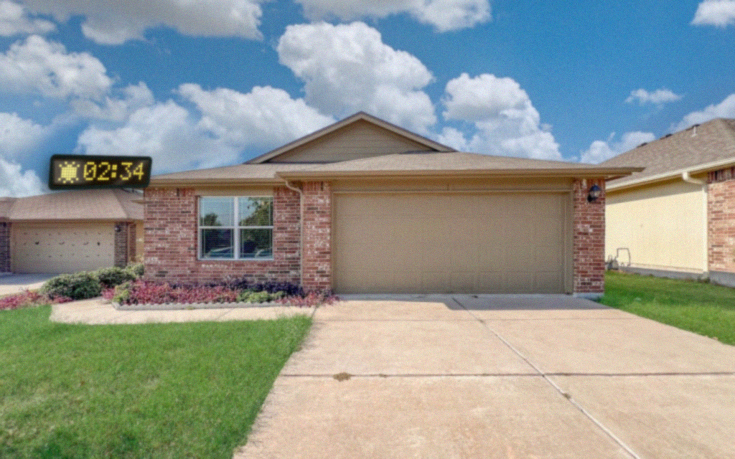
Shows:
2,34
